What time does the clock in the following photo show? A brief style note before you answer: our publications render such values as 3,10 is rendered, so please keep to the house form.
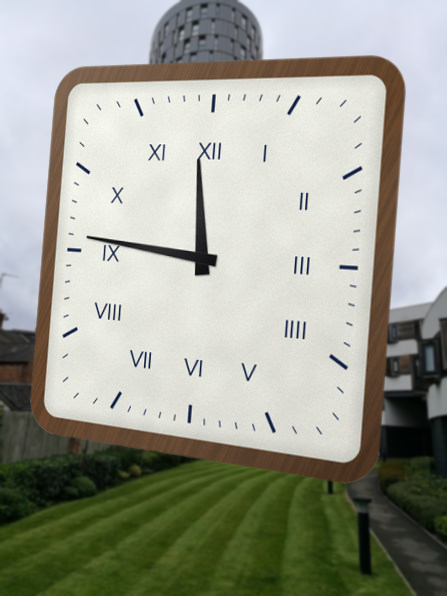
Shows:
11,46
